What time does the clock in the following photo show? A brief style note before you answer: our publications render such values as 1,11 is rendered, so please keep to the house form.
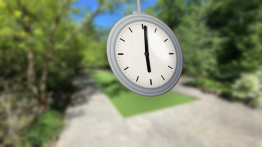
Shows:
6,01
